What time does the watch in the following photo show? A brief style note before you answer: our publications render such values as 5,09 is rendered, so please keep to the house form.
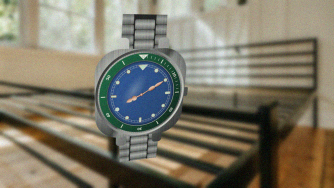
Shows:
8,10
